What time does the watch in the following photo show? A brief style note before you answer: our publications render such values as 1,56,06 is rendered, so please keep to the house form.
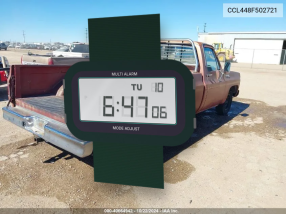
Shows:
6,47,06
